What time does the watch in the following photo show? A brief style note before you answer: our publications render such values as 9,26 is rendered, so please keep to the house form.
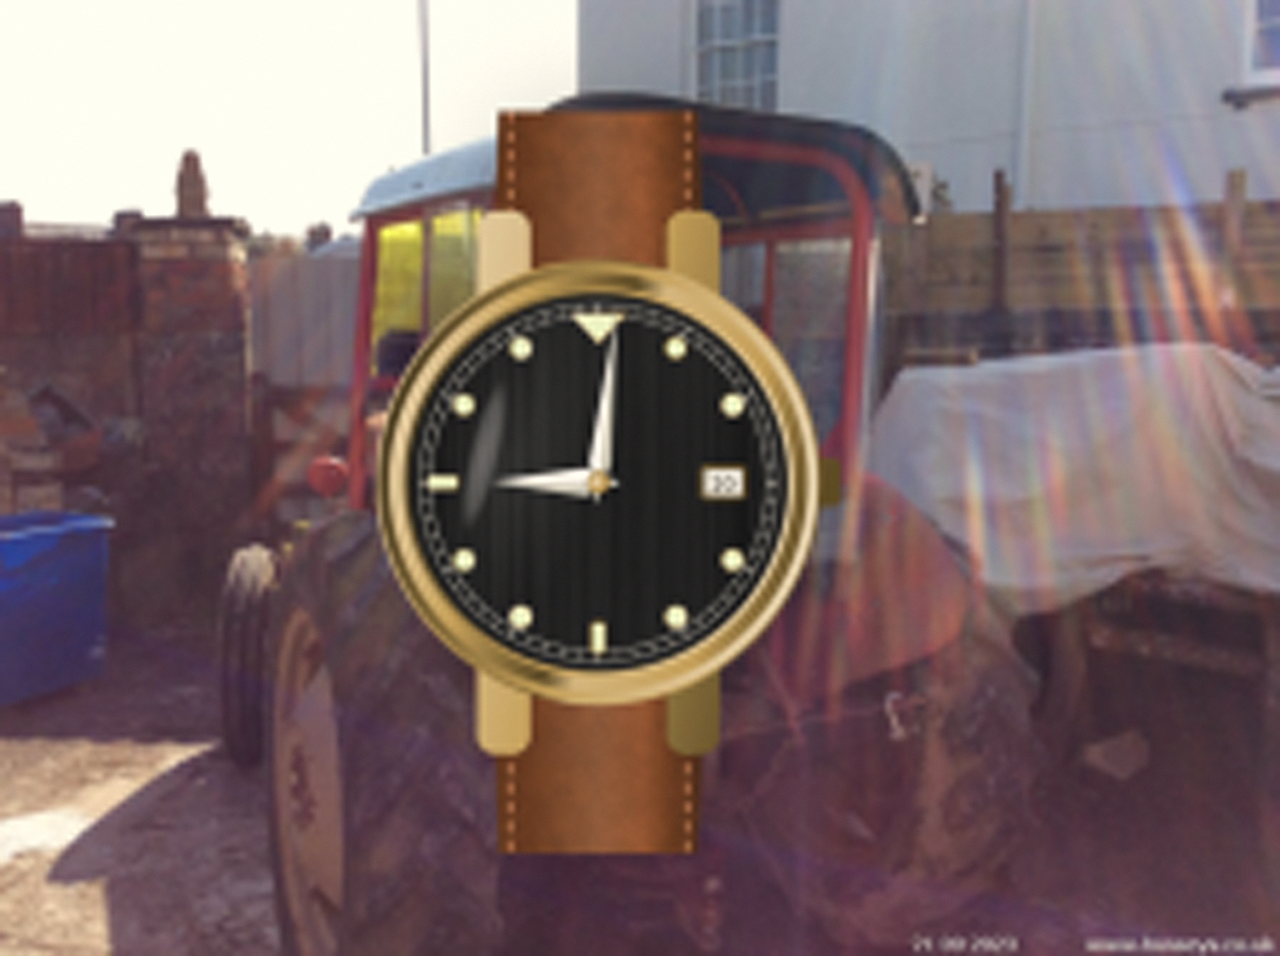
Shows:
9,01
